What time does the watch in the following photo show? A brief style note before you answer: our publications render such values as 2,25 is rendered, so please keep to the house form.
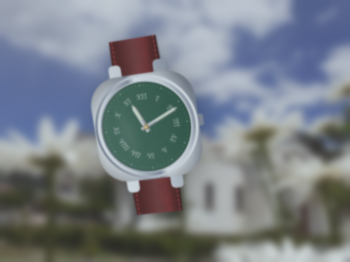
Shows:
11,11
